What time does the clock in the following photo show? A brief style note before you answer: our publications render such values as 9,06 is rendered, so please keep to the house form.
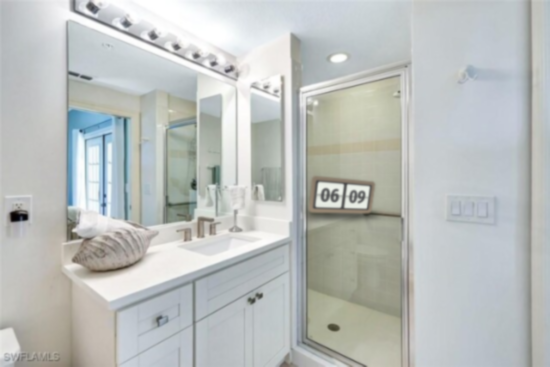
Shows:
6,09
